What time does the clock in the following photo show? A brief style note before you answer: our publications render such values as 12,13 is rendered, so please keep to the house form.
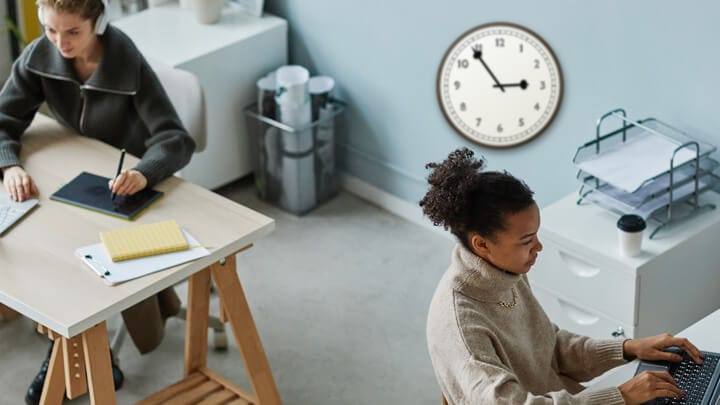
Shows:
2,54
